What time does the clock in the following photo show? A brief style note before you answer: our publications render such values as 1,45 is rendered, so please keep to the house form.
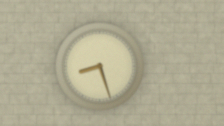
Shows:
8,27
